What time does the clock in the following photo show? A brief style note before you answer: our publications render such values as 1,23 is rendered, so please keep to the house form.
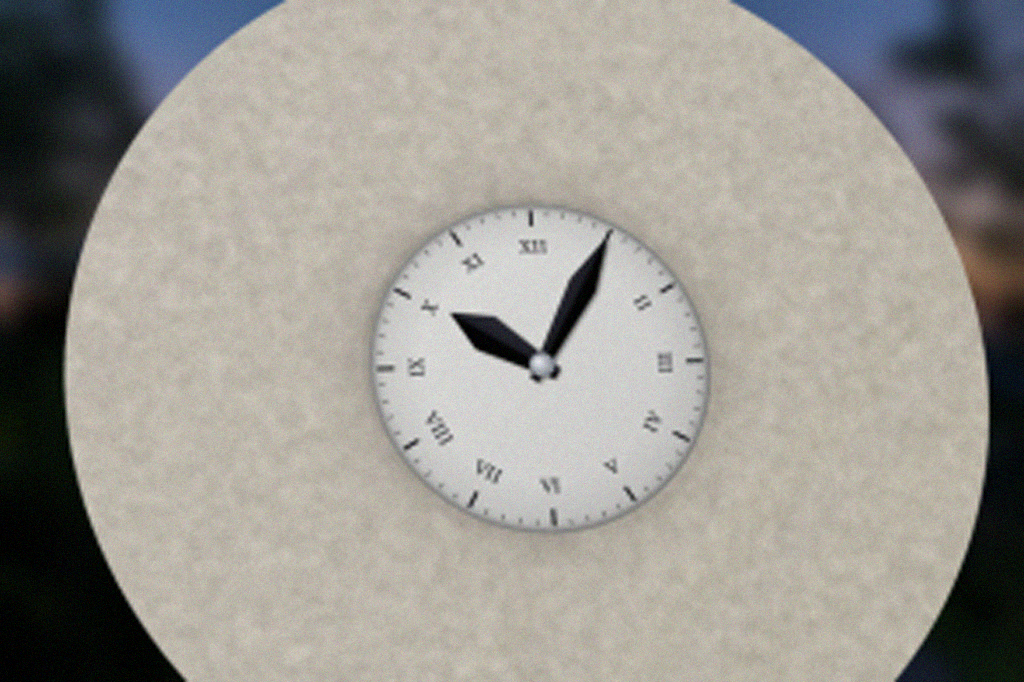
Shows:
10,05
